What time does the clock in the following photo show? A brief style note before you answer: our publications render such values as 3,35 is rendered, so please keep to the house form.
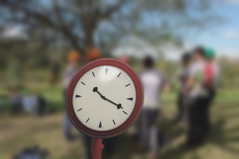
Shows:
10,19
